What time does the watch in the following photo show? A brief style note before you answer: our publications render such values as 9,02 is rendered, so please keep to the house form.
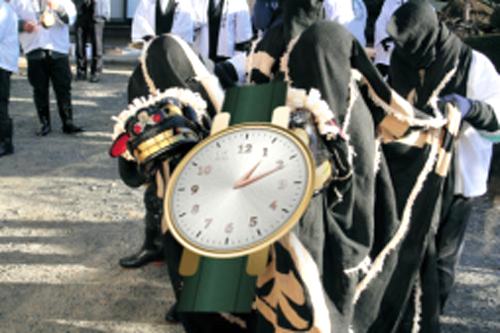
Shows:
1,11
